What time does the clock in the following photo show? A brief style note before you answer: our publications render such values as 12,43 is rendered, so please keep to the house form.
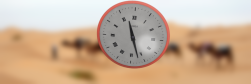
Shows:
11,27
